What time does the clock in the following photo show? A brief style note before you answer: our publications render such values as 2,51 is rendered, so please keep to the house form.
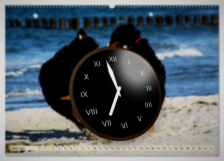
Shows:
6,58
